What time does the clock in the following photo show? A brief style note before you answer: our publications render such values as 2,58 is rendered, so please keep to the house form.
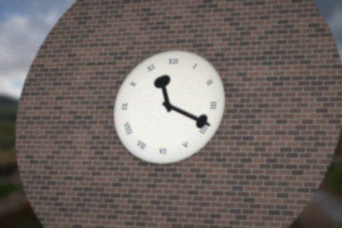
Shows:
11,19
